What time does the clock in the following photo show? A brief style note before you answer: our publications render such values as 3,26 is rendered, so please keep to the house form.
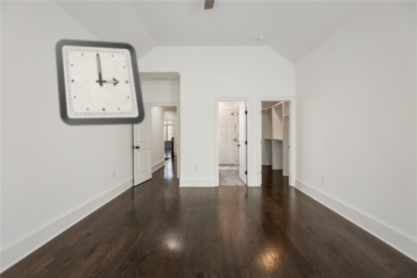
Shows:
3,00
